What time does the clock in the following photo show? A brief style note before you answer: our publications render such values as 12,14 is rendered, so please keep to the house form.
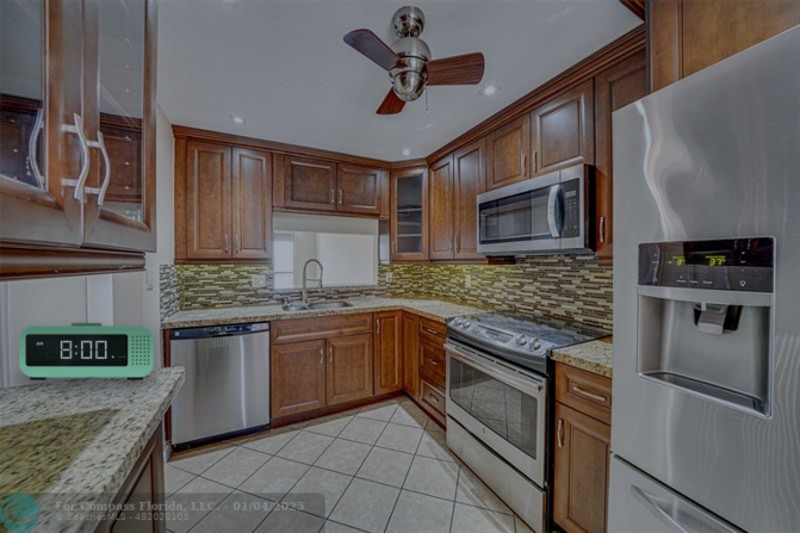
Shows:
8,00
